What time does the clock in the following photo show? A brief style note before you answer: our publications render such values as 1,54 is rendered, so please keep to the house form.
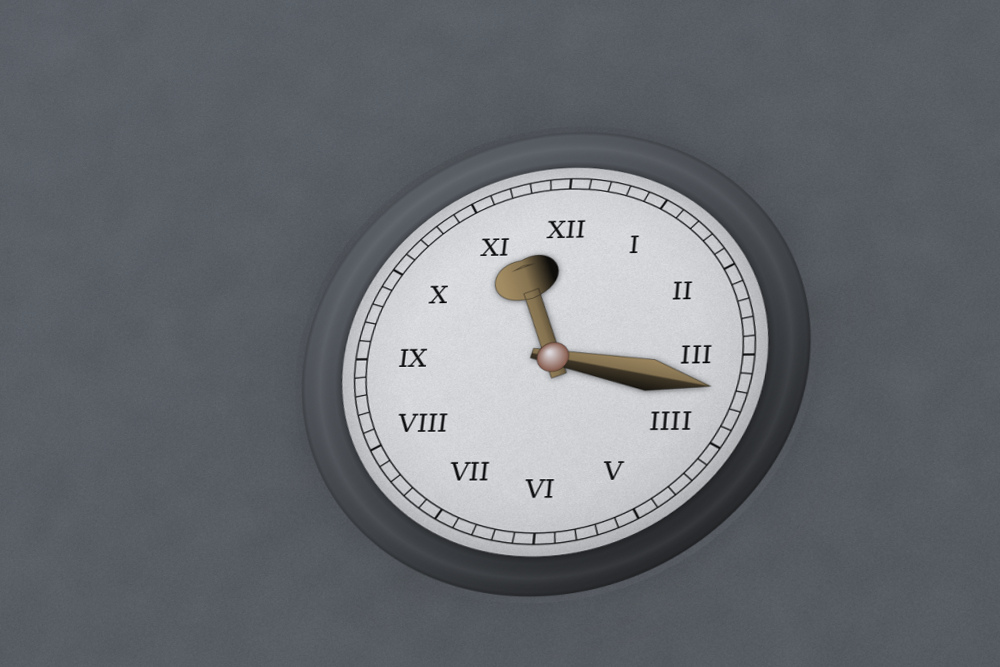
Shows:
11,17
